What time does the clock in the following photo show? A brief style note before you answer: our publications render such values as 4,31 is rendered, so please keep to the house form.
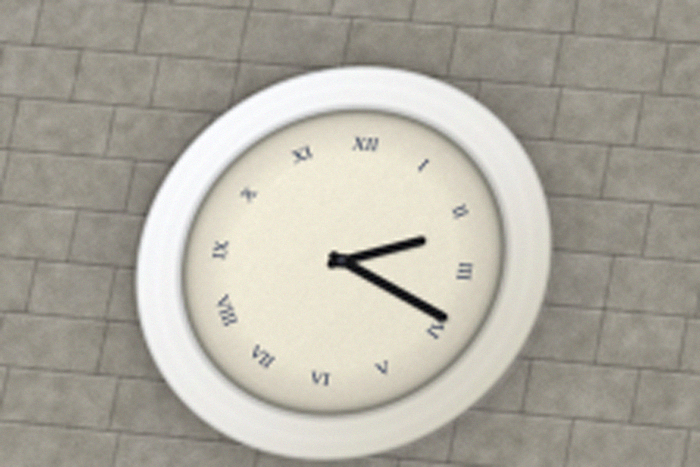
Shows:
2,19
